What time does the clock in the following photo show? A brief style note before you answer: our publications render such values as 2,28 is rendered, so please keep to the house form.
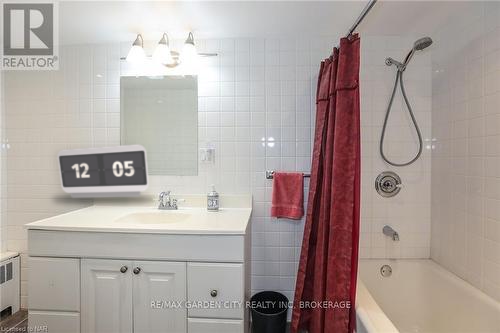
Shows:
12,05
